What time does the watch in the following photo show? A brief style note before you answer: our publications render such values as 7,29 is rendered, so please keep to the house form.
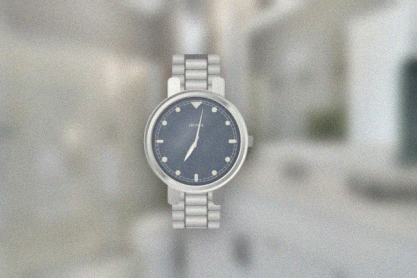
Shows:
7,02
